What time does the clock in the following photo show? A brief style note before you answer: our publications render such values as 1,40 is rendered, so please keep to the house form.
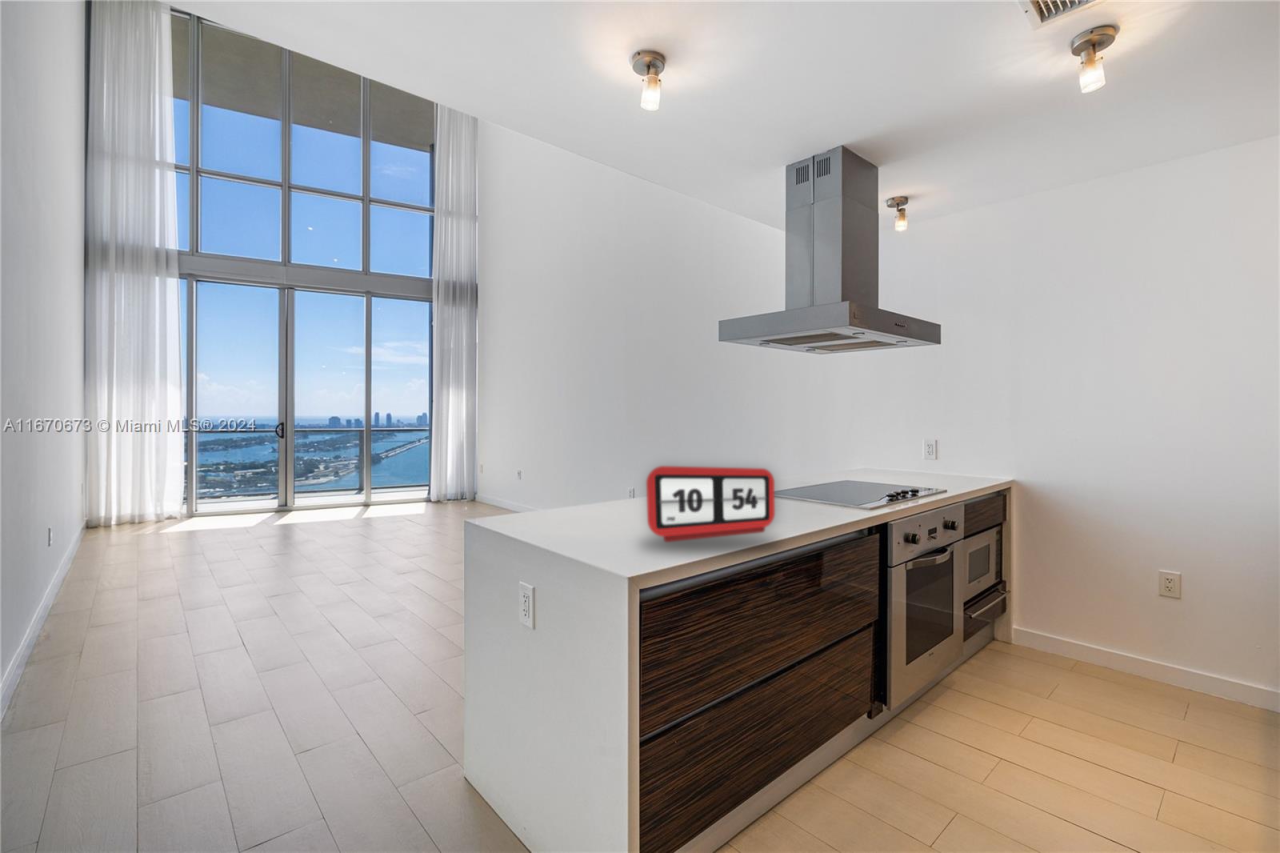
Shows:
10,54
